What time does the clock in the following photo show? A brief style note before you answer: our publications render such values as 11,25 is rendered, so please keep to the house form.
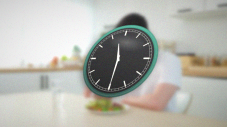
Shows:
11,30
